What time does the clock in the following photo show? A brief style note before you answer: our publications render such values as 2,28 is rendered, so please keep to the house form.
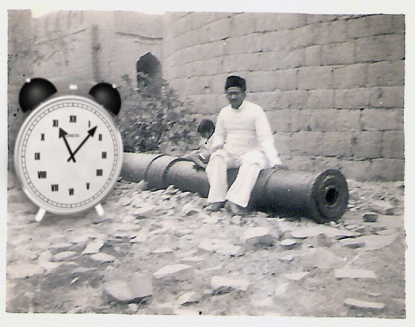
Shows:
11,07
